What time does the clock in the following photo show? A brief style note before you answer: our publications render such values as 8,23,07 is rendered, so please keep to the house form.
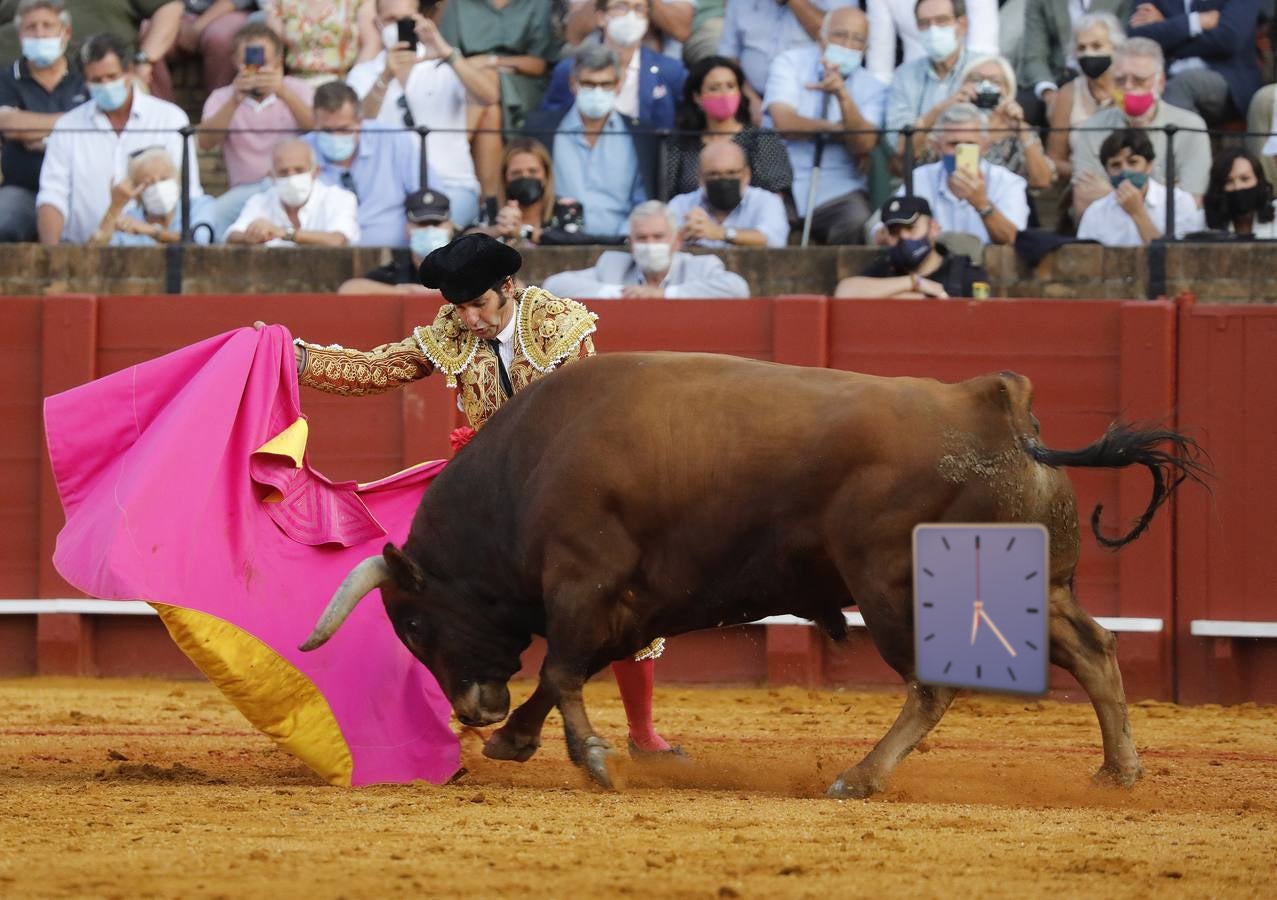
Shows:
6,23,00
